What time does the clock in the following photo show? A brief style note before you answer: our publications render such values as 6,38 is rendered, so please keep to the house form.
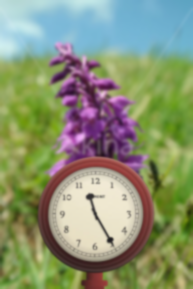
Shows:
11,25
